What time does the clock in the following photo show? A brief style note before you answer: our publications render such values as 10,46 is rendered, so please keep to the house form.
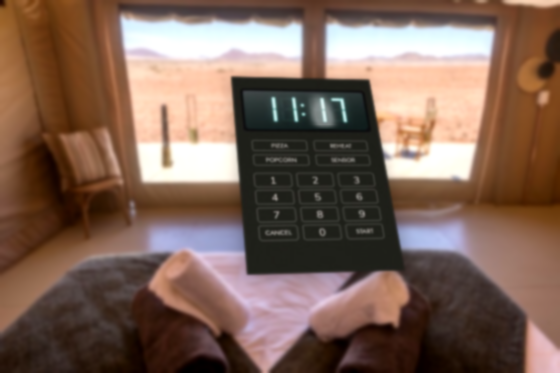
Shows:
11,17
